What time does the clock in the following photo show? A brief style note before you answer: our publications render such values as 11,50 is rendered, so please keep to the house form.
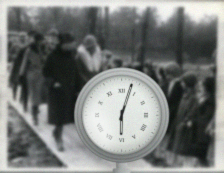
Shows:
6,03
